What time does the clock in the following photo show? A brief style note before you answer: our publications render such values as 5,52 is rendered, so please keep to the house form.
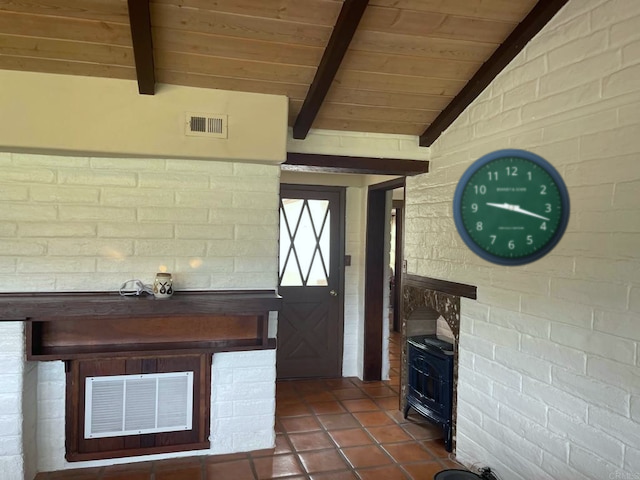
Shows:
9,18
